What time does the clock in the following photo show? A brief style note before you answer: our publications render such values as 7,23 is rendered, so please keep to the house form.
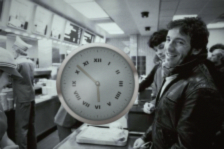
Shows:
5,52
